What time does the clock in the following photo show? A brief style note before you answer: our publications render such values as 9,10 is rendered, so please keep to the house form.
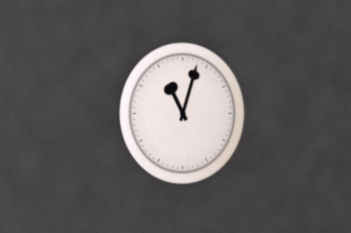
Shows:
11,03
